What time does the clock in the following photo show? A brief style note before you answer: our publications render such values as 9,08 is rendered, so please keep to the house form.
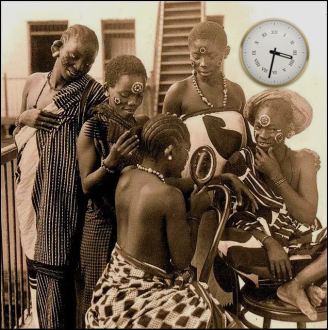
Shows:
3,32
